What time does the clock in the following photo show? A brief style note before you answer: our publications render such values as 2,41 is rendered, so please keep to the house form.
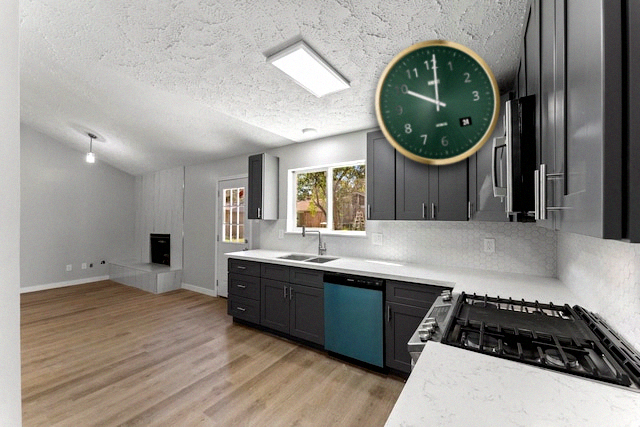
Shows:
10,01
